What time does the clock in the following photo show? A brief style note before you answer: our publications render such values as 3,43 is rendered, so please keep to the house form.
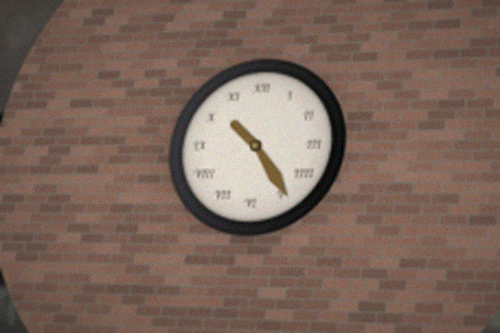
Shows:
10,24
